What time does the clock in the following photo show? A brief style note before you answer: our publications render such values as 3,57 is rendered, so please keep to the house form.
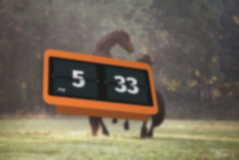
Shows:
5,33
